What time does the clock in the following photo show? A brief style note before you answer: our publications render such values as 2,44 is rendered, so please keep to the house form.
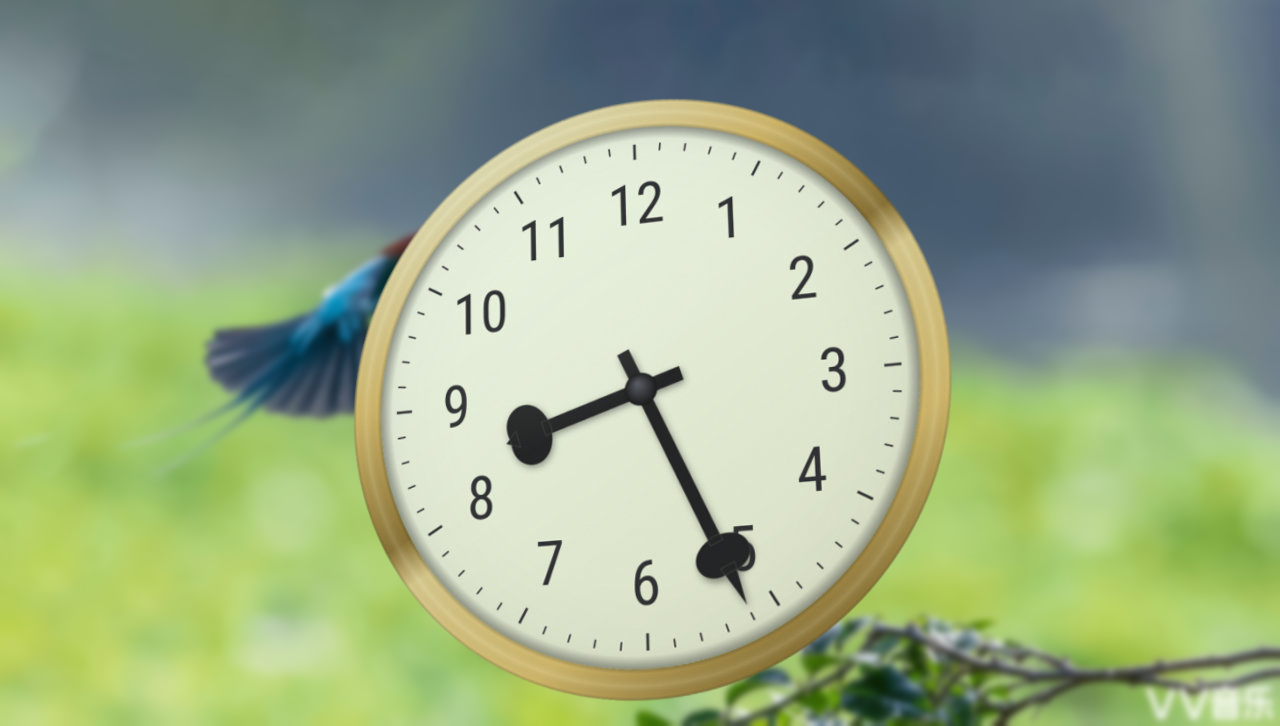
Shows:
8,26
